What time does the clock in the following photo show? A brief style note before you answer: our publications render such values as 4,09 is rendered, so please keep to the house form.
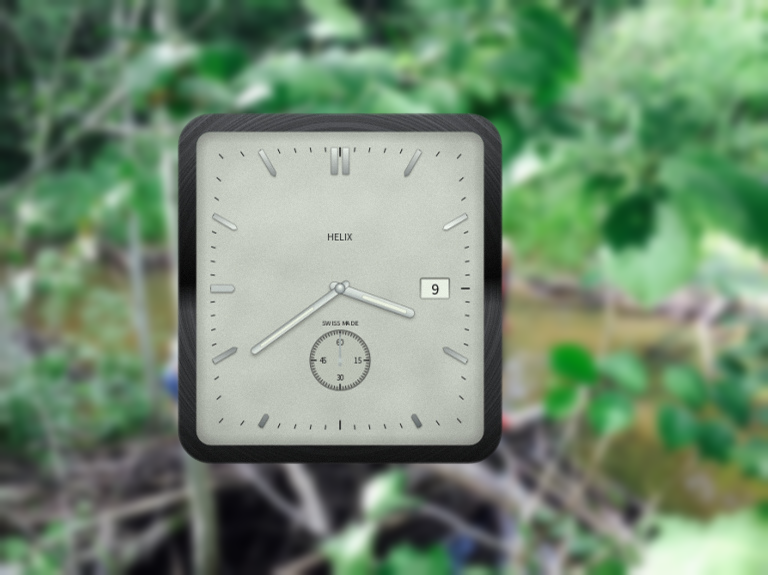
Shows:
3,39
